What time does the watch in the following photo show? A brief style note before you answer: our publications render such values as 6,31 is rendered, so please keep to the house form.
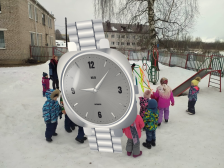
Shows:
9,07
